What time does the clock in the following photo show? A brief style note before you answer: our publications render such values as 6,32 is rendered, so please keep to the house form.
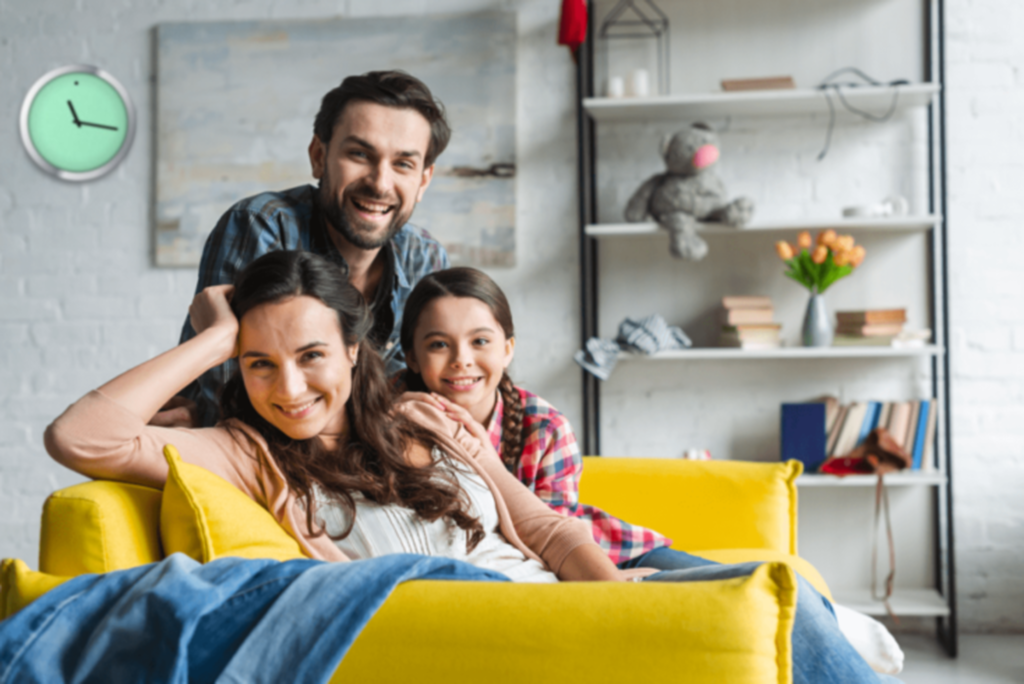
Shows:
11,17
